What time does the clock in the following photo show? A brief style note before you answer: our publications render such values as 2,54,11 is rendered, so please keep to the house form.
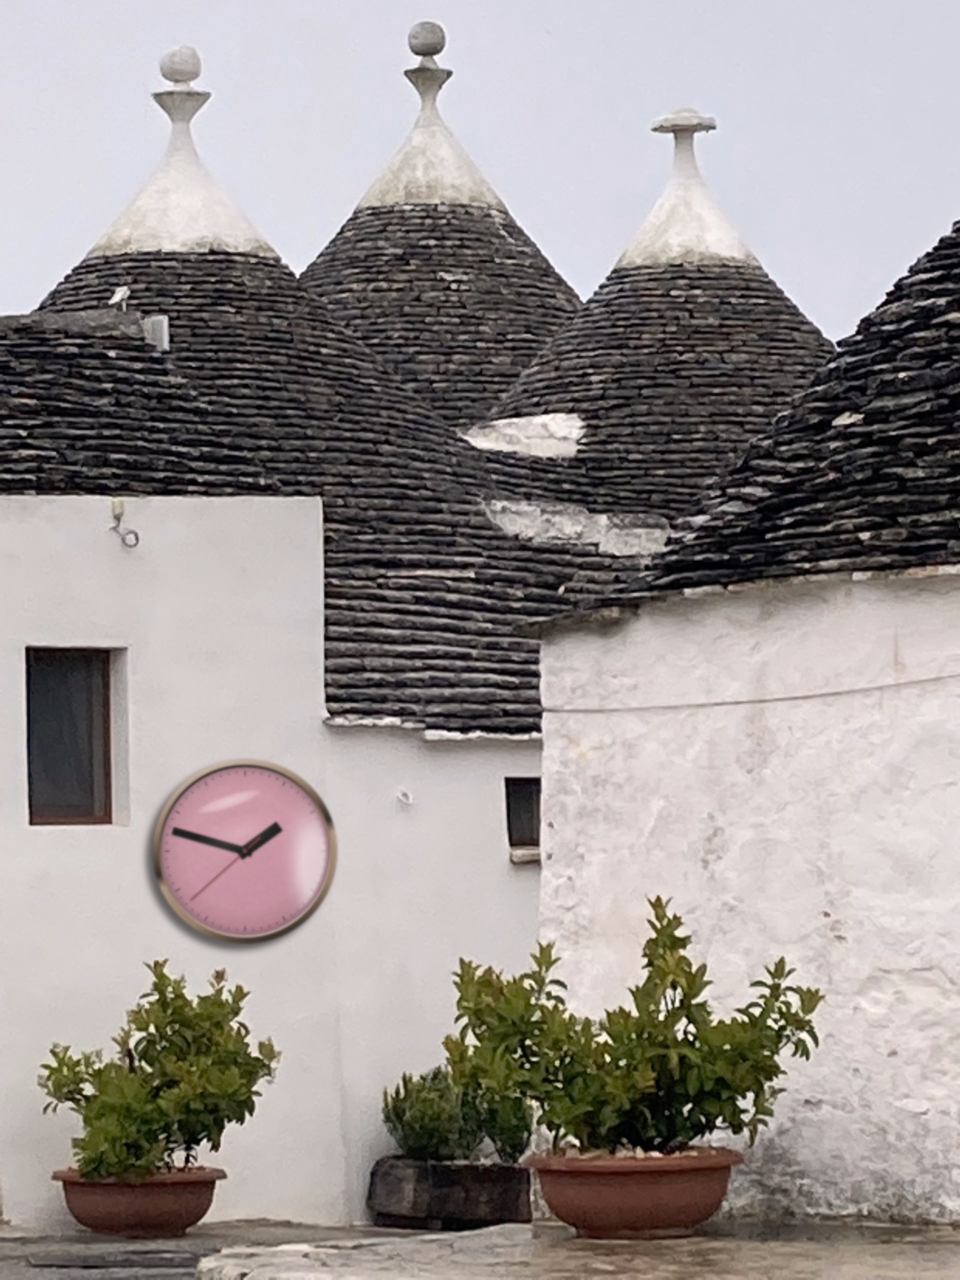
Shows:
1,47,38
